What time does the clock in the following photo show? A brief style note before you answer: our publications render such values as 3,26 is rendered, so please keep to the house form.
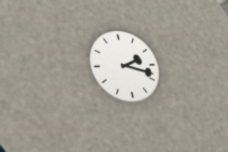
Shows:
2,18
